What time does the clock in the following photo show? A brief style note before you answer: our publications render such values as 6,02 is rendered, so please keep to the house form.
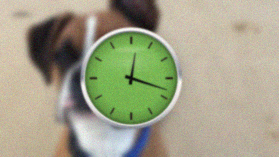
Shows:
12,18
